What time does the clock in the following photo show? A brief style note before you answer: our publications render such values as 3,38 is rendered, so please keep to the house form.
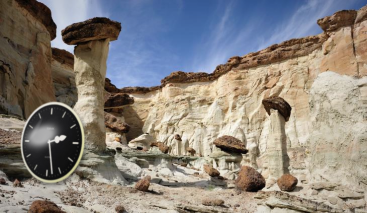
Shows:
2,28
